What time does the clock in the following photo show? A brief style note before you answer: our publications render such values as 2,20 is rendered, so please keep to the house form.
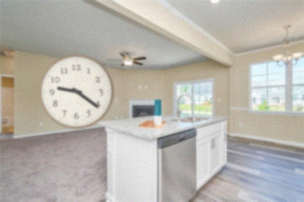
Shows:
9,21
